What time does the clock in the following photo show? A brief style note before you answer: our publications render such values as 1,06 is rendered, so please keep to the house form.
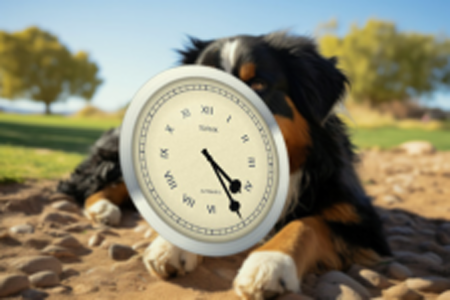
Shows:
4,25
